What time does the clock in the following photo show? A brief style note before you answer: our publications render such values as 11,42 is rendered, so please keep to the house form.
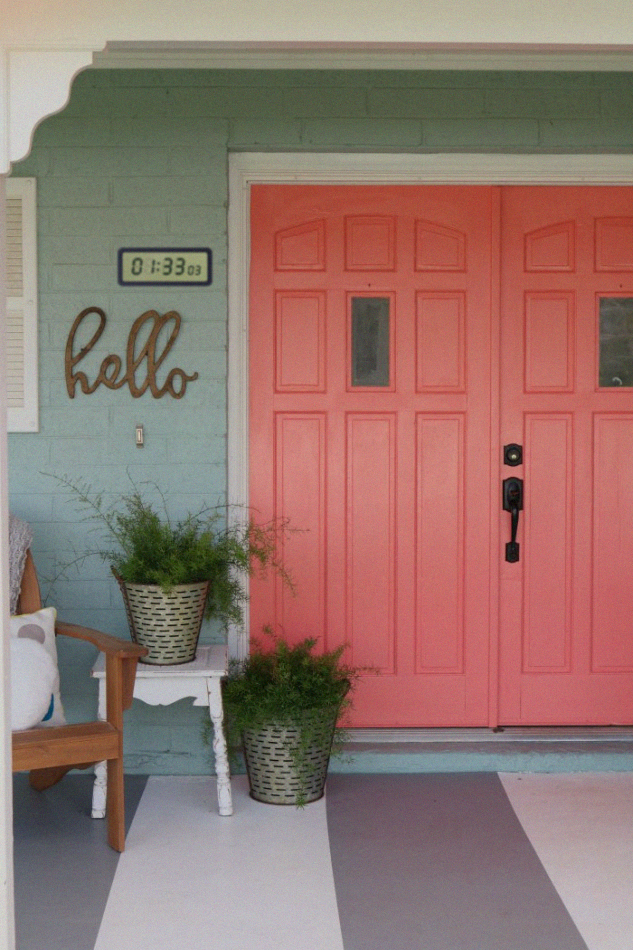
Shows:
1,33
